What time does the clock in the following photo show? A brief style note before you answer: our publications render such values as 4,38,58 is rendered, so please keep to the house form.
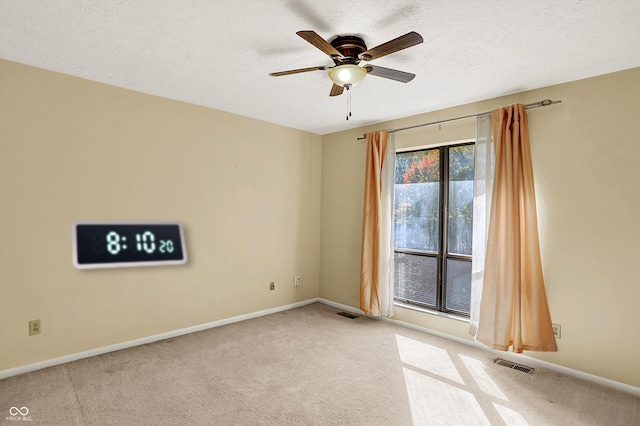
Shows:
8,10,20
